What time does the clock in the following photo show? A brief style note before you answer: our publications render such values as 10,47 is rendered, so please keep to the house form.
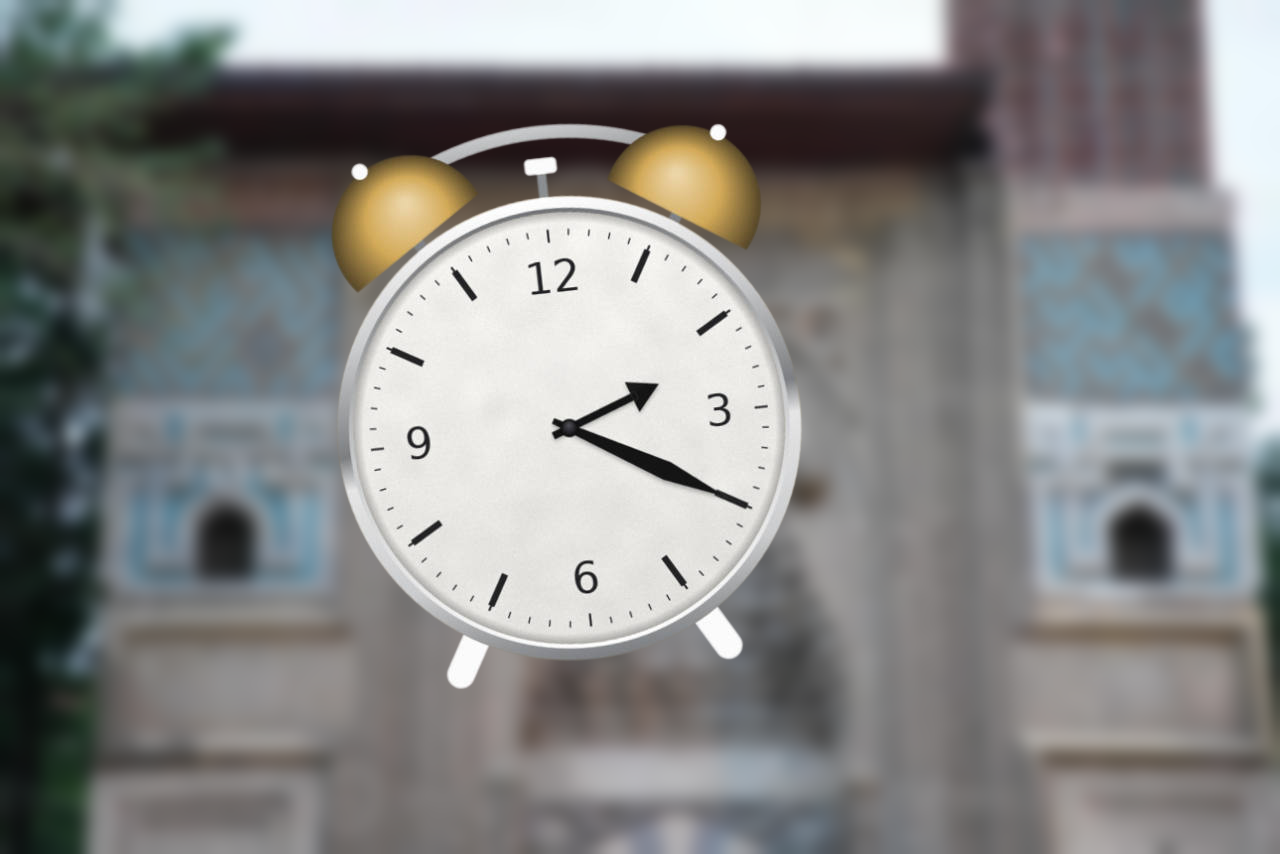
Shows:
2,20
